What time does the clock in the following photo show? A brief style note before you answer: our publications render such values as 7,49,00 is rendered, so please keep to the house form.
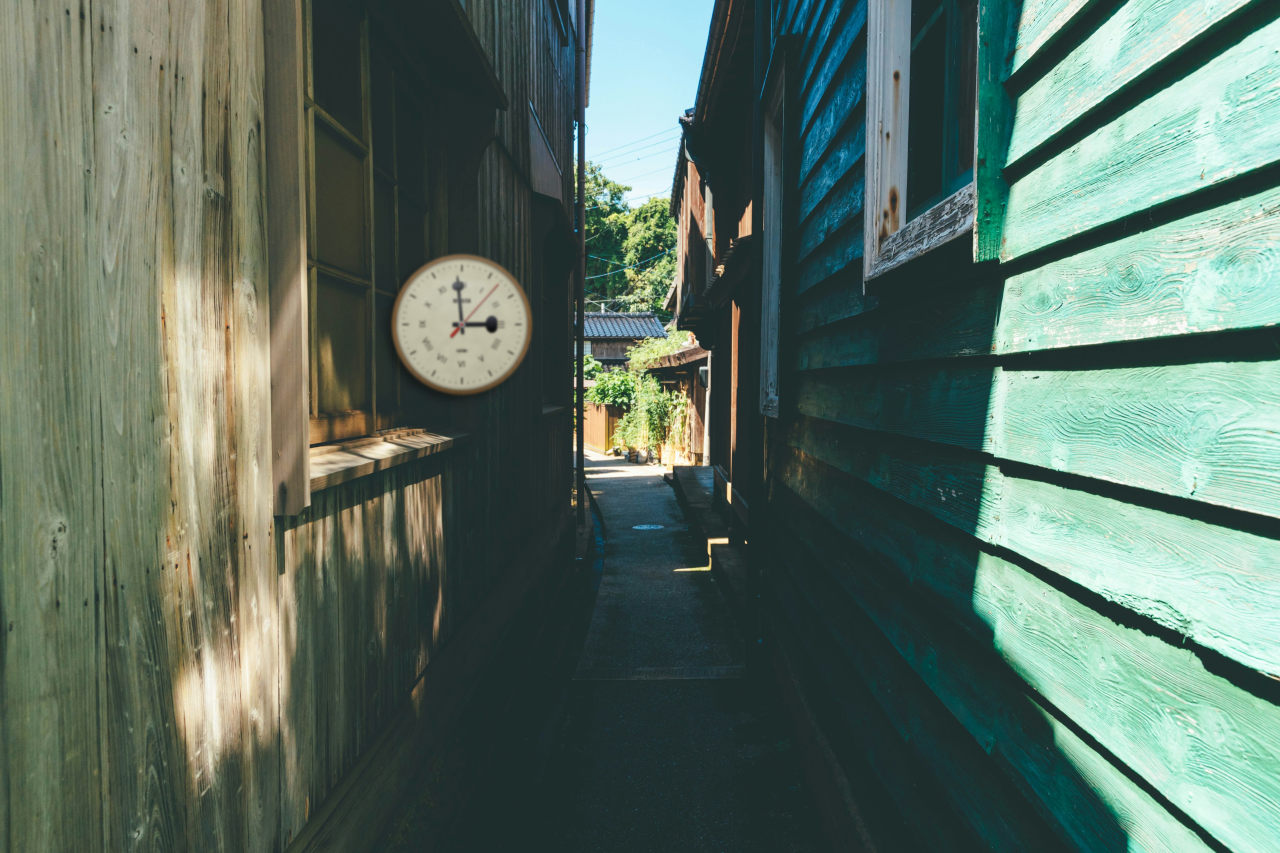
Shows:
2,59,07
